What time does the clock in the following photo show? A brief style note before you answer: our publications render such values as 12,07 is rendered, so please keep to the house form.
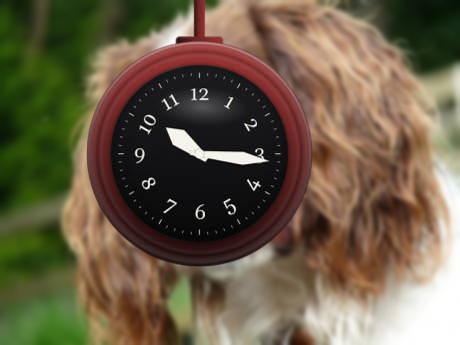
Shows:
10,16
